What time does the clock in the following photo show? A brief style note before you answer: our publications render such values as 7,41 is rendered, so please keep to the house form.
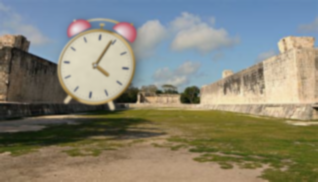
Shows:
4,04
